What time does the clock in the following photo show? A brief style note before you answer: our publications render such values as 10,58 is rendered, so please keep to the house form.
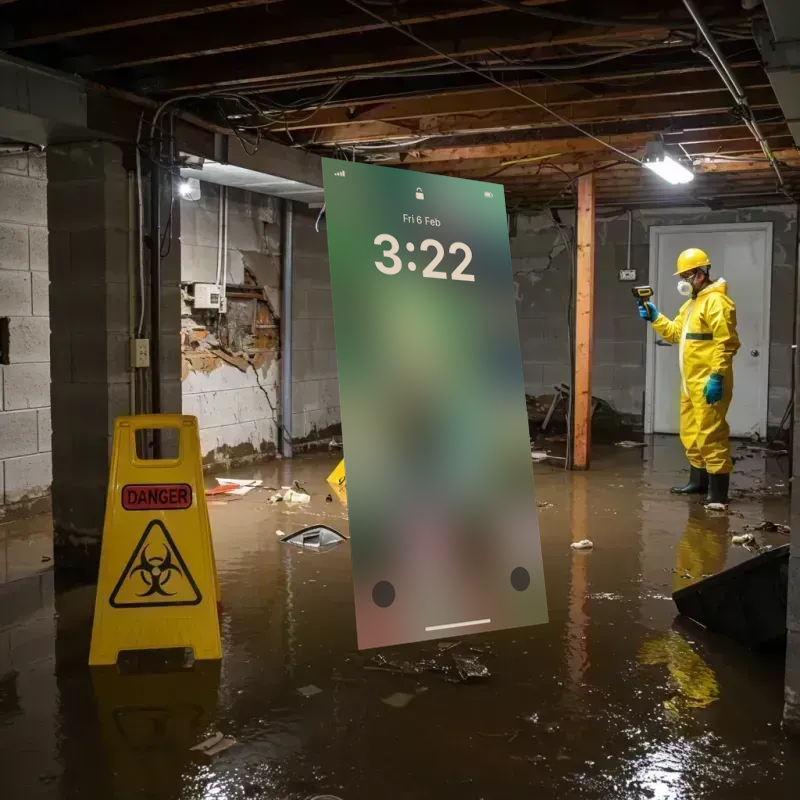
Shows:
3,22
